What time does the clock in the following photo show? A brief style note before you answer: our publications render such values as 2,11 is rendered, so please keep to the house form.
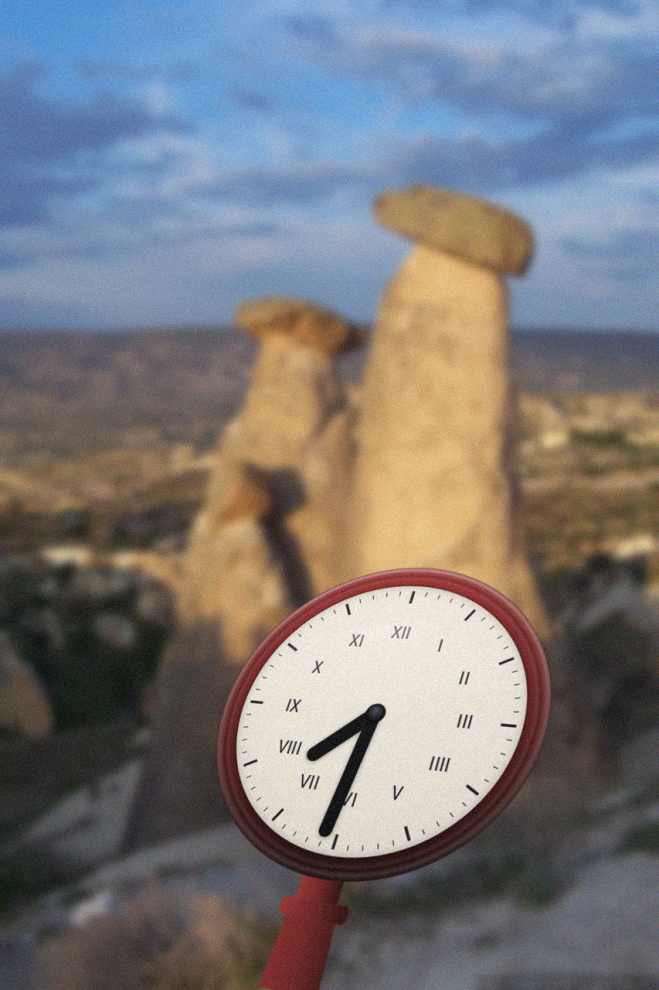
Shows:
7,31
